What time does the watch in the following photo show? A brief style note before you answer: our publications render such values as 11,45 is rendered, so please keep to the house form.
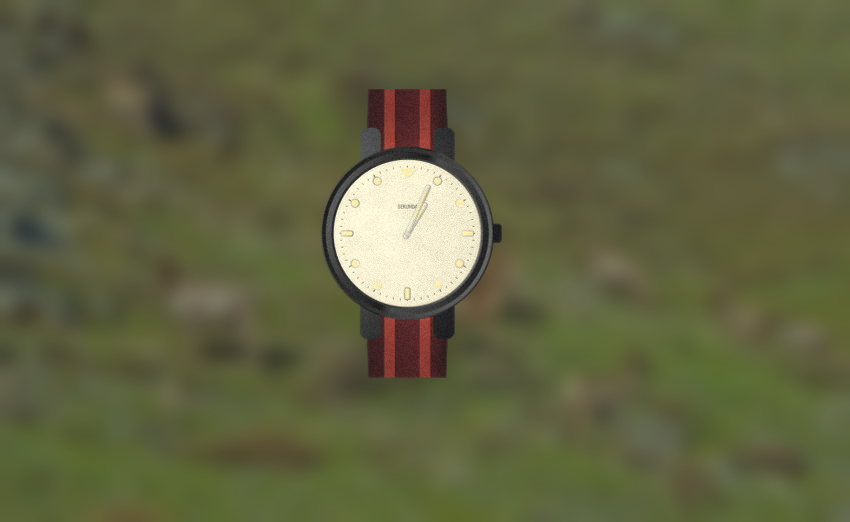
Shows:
1,04
